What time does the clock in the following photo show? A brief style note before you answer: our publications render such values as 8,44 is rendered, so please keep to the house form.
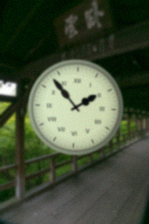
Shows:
1,53
